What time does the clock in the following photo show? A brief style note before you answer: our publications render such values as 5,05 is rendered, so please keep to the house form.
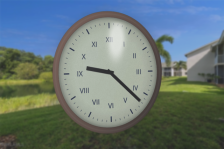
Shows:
9,22
